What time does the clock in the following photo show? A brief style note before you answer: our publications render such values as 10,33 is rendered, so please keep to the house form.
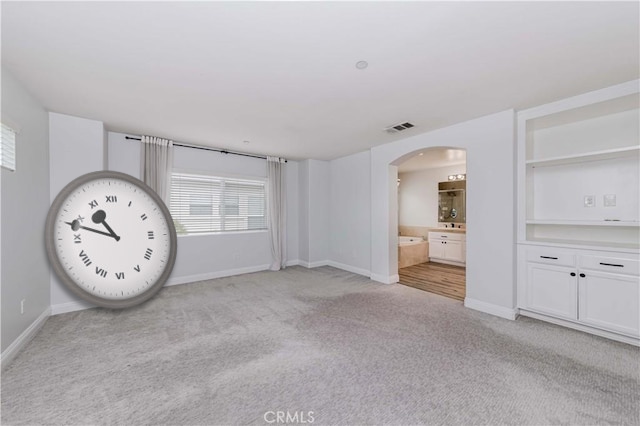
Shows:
10,48
